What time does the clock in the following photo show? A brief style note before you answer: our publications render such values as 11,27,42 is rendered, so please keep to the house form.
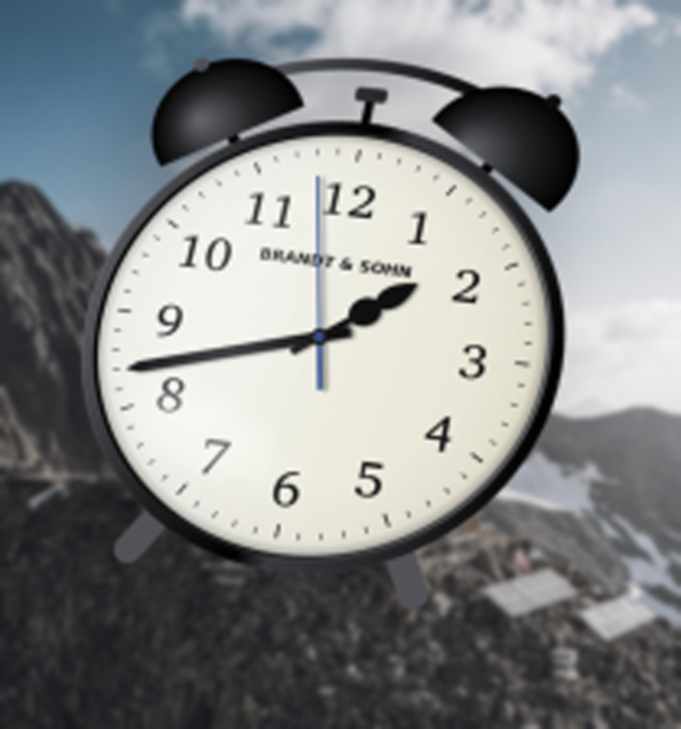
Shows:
1,41,58
